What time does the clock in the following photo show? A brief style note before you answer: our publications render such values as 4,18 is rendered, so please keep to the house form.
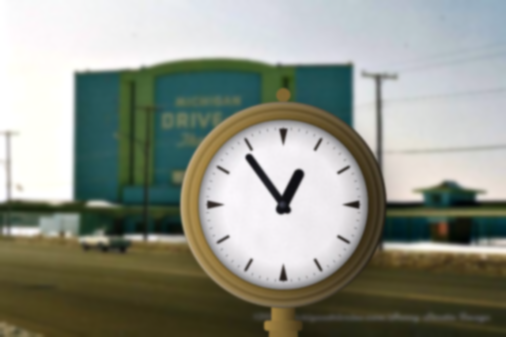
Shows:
12,54
